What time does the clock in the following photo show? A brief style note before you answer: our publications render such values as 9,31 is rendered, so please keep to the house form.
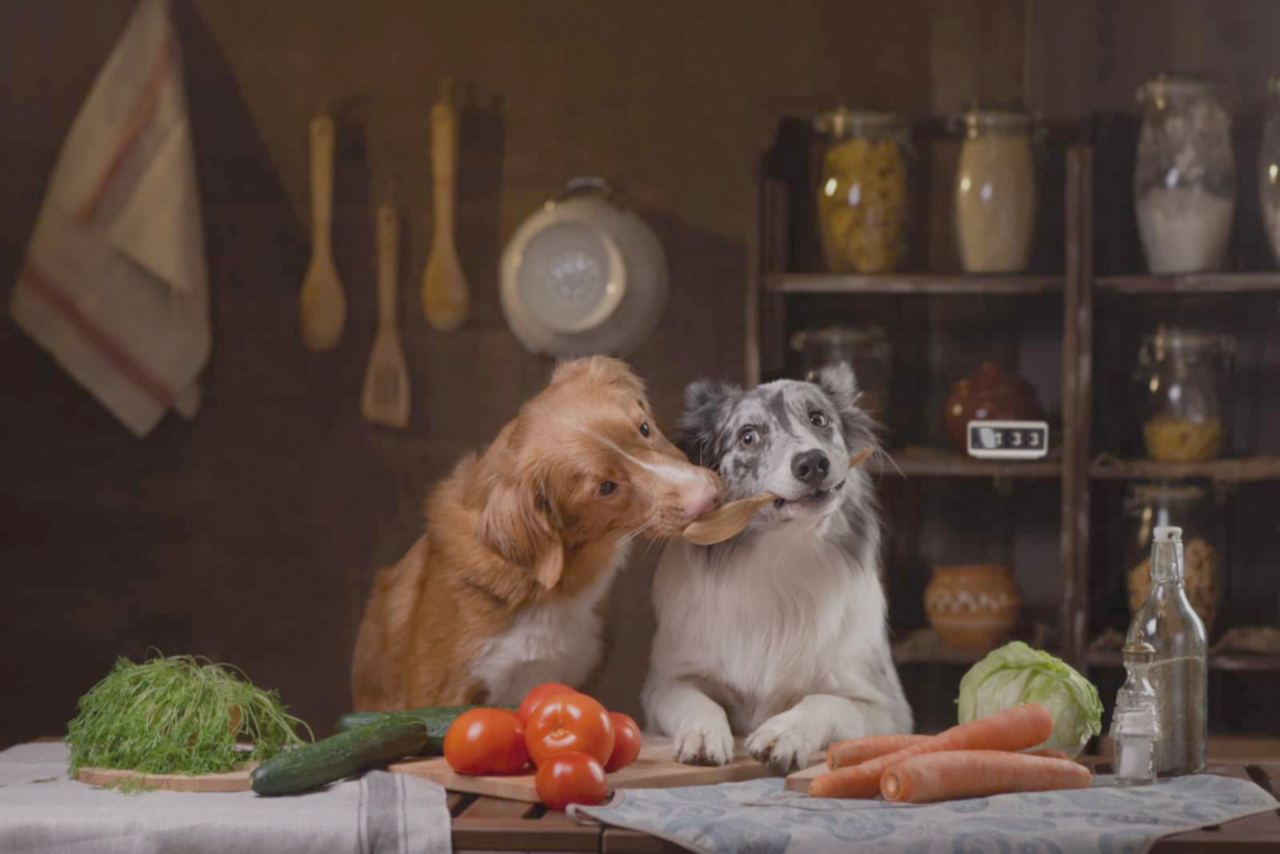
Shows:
1,33
